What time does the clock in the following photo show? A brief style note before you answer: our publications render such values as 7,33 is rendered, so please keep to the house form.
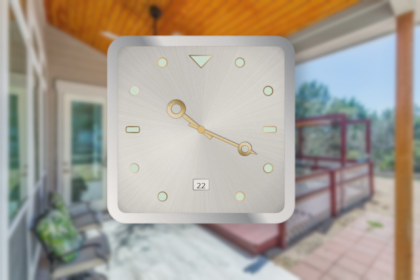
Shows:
10,19
